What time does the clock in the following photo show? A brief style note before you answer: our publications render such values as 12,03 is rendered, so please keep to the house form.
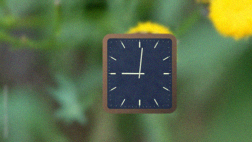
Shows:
9,01
